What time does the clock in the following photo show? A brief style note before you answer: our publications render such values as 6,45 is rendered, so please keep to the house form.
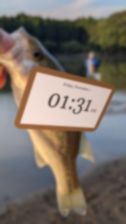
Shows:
1,31
